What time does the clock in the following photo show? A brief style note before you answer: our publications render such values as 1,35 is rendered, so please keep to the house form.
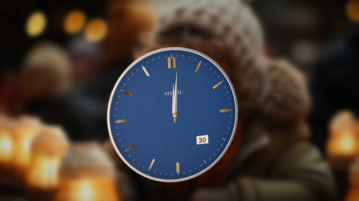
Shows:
12,01
